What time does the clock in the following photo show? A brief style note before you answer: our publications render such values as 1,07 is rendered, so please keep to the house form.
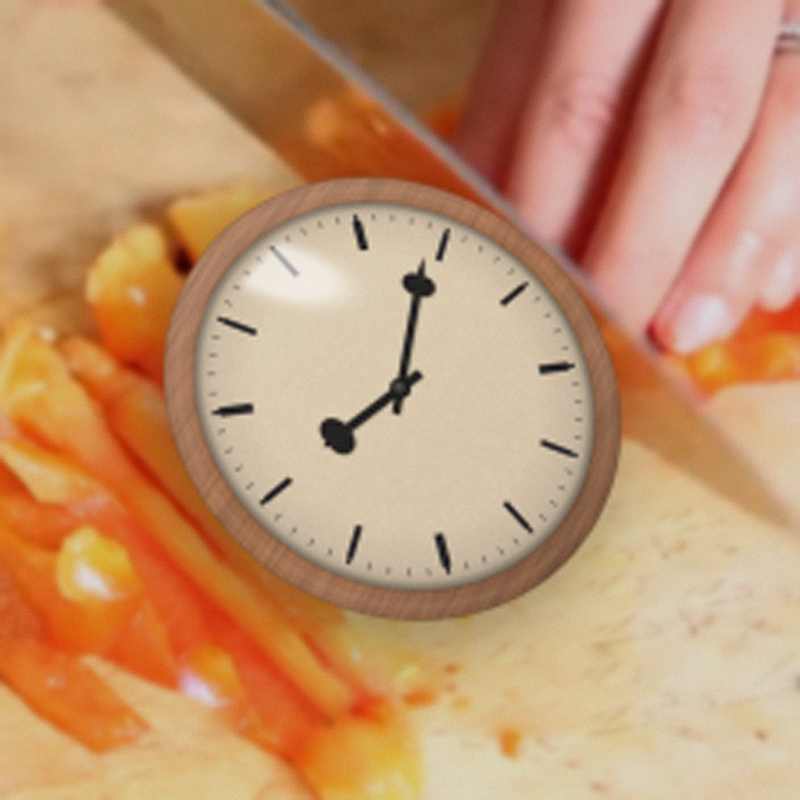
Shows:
8,04
